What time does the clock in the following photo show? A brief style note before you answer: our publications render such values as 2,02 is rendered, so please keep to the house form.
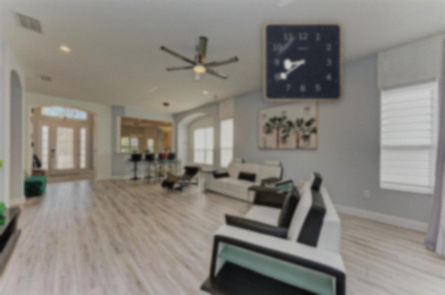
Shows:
8,39
